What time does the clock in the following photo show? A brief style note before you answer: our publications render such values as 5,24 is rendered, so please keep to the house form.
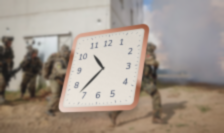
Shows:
10,37
